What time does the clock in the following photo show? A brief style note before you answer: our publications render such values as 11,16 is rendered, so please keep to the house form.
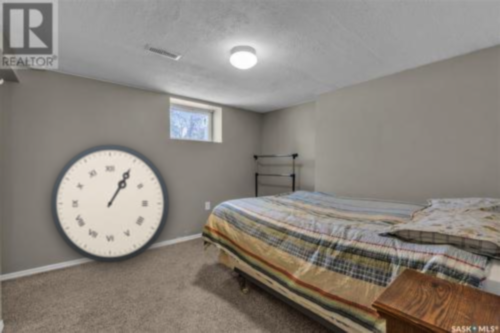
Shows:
1,05
